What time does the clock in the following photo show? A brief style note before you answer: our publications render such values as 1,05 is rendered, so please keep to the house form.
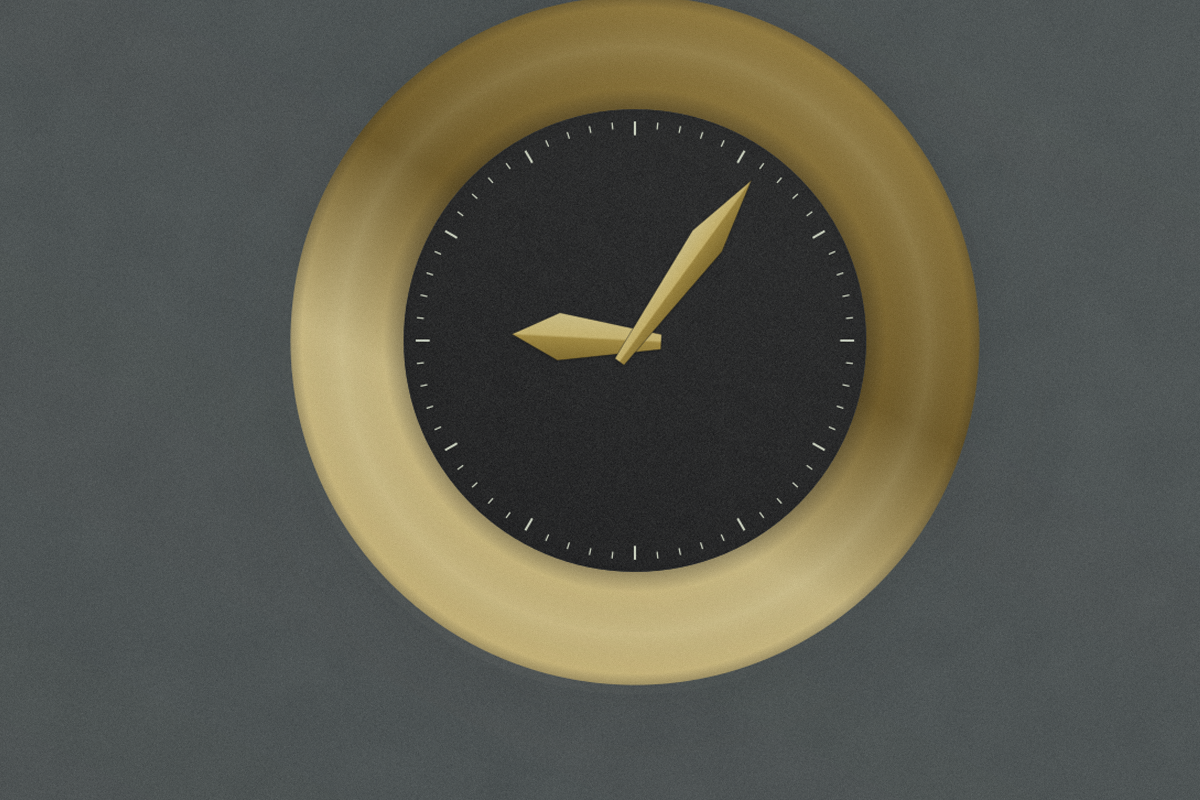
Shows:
9,06
